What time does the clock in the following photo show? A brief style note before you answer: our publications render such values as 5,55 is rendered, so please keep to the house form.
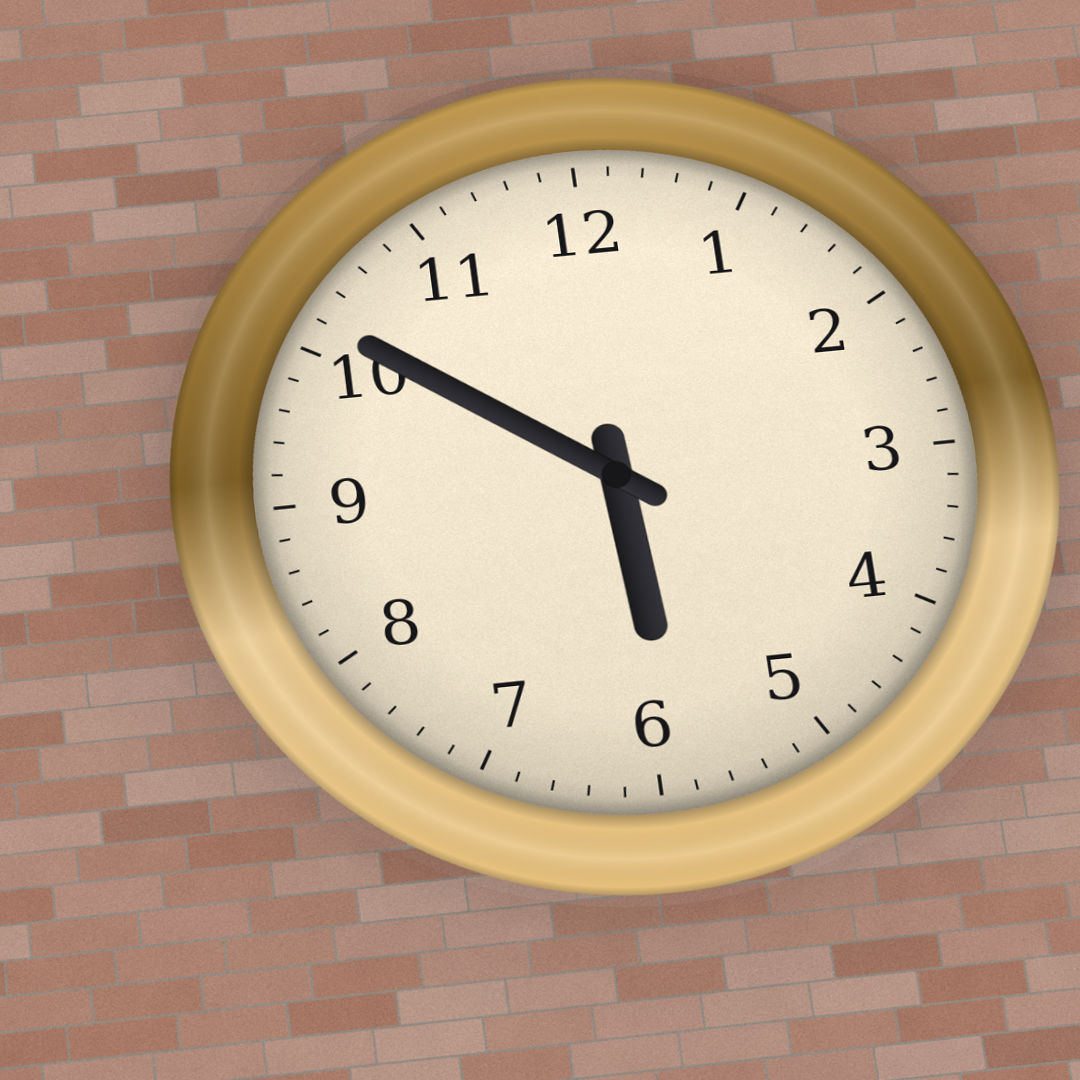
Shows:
5,51
